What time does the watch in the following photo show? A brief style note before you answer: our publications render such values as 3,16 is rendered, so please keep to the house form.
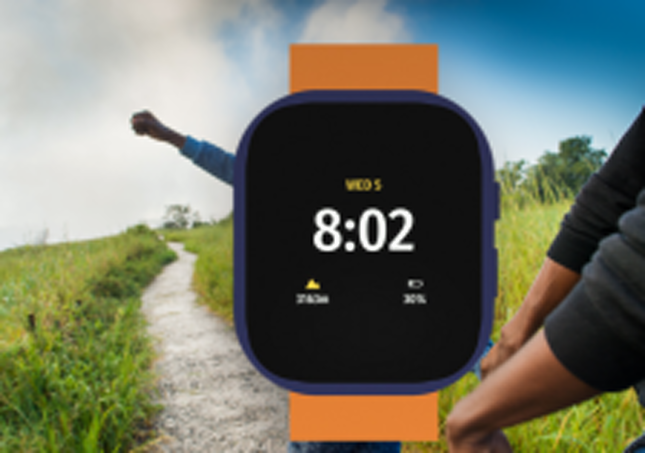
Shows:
8,02
